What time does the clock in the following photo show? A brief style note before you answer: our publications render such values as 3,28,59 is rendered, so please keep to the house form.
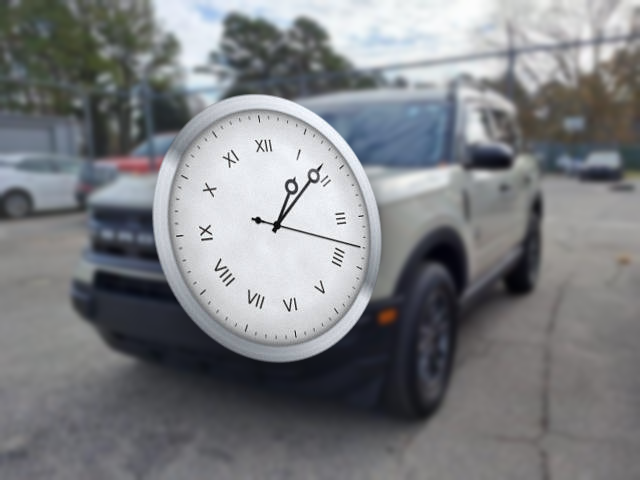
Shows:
1,08,18
